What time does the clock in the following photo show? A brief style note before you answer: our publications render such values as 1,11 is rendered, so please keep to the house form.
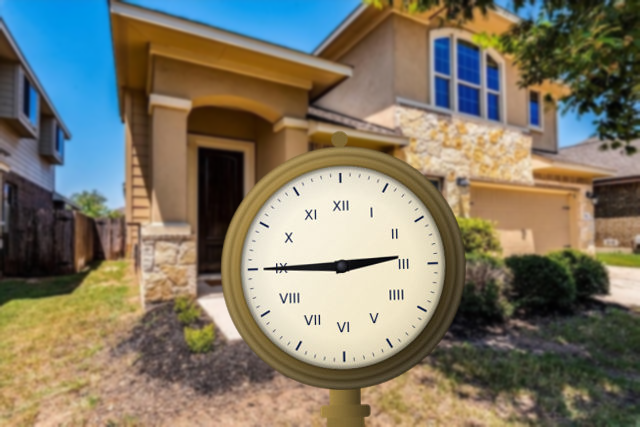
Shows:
2,45
